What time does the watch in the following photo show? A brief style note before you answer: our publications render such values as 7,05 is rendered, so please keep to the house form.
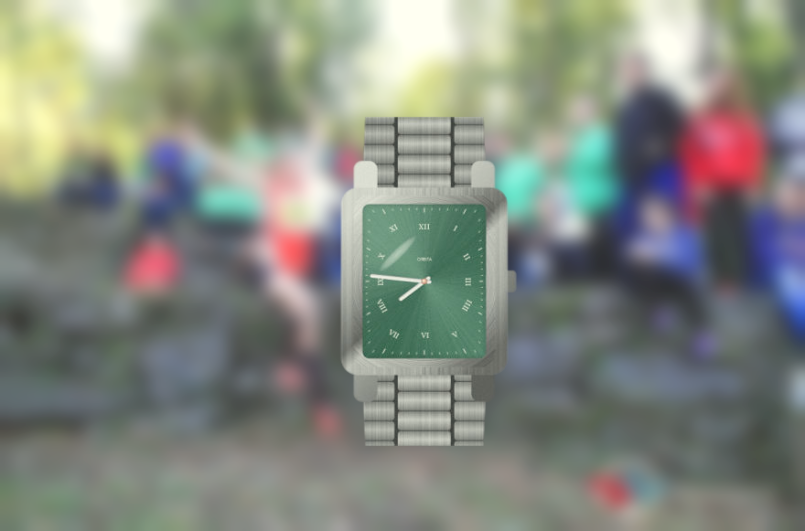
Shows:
7,46
